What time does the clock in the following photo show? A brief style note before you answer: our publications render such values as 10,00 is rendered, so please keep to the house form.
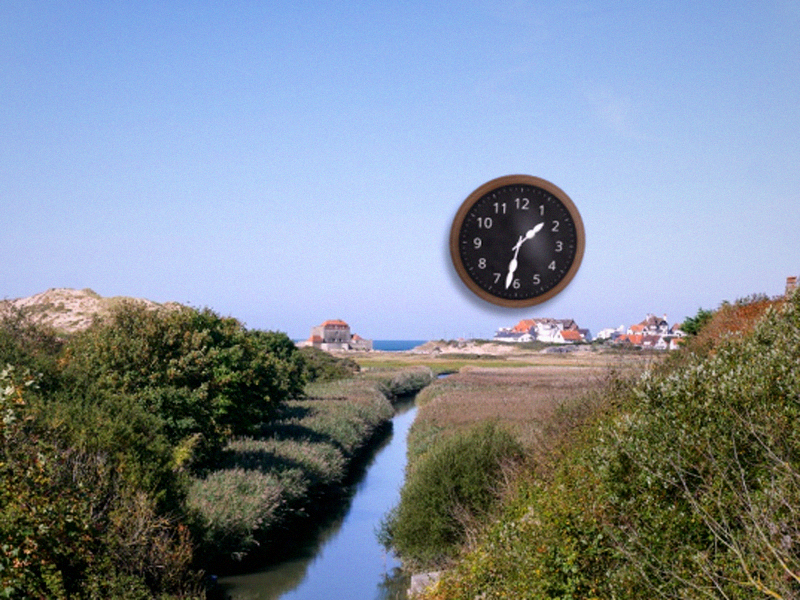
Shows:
1,32
